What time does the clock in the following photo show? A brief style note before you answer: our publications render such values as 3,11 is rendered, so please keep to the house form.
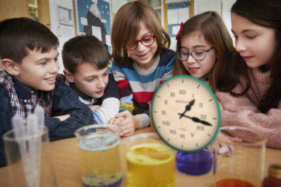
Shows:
1,17
